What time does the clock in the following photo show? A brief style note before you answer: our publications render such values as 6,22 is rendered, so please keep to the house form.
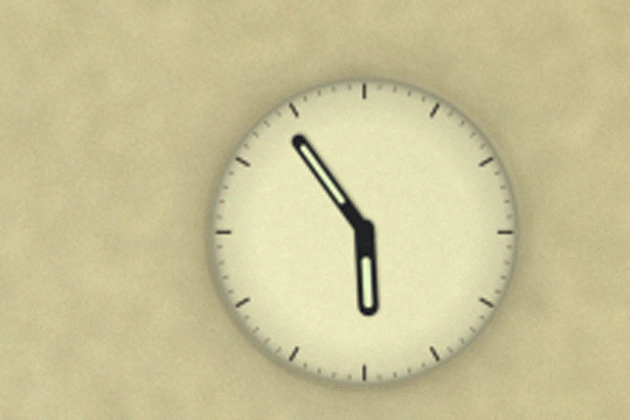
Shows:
5,54
